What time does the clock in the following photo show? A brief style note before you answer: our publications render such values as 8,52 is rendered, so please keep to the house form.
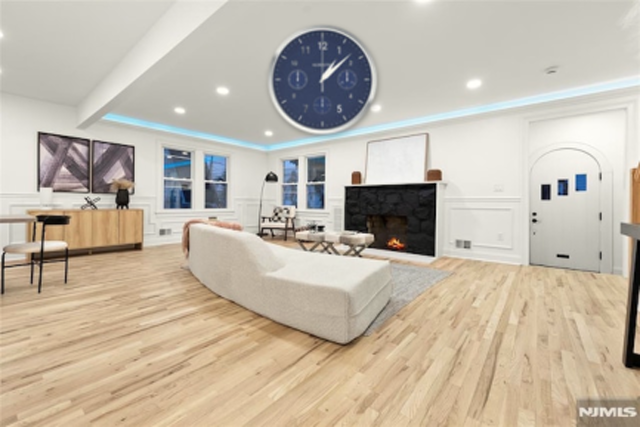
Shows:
1,08
